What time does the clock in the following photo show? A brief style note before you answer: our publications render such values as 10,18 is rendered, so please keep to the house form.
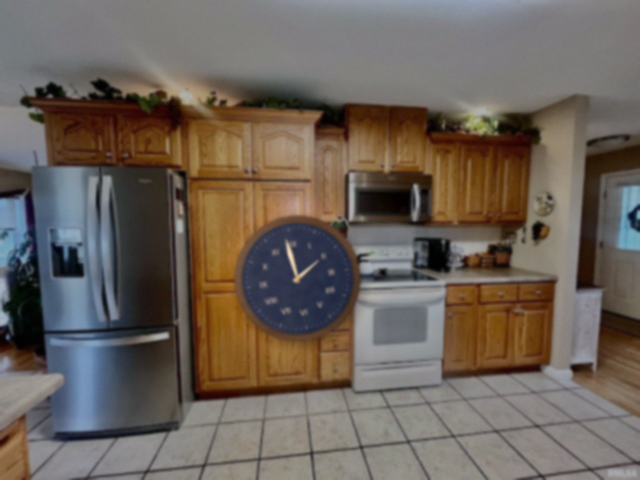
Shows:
1,59
